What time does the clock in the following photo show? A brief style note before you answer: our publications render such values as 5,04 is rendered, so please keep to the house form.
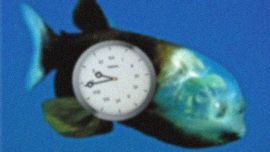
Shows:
9,44
